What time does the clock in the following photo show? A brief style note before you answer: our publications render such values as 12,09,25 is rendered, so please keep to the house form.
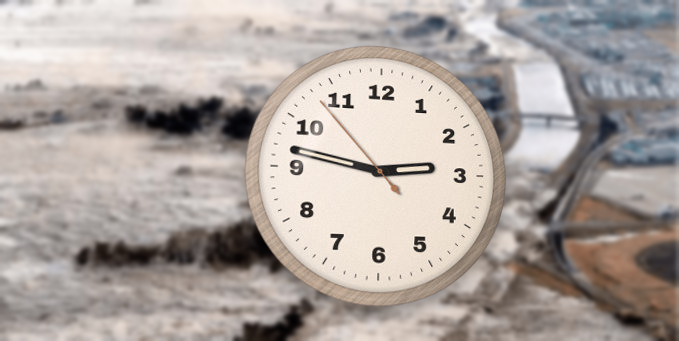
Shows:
2,46,53
